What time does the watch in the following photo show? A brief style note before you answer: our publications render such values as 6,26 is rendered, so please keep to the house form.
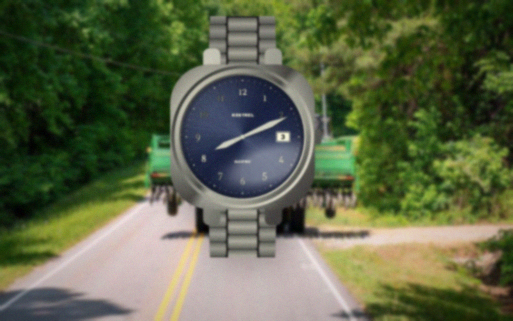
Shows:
8,11
